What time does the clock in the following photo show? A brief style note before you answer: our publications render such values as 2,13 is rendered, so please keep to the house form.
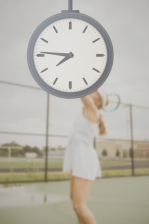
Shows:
7,46
